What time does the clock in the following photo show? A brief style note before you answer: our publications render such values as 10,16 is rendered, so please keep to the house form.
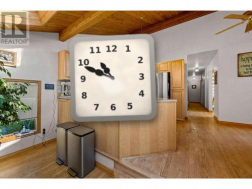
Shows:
10,49
